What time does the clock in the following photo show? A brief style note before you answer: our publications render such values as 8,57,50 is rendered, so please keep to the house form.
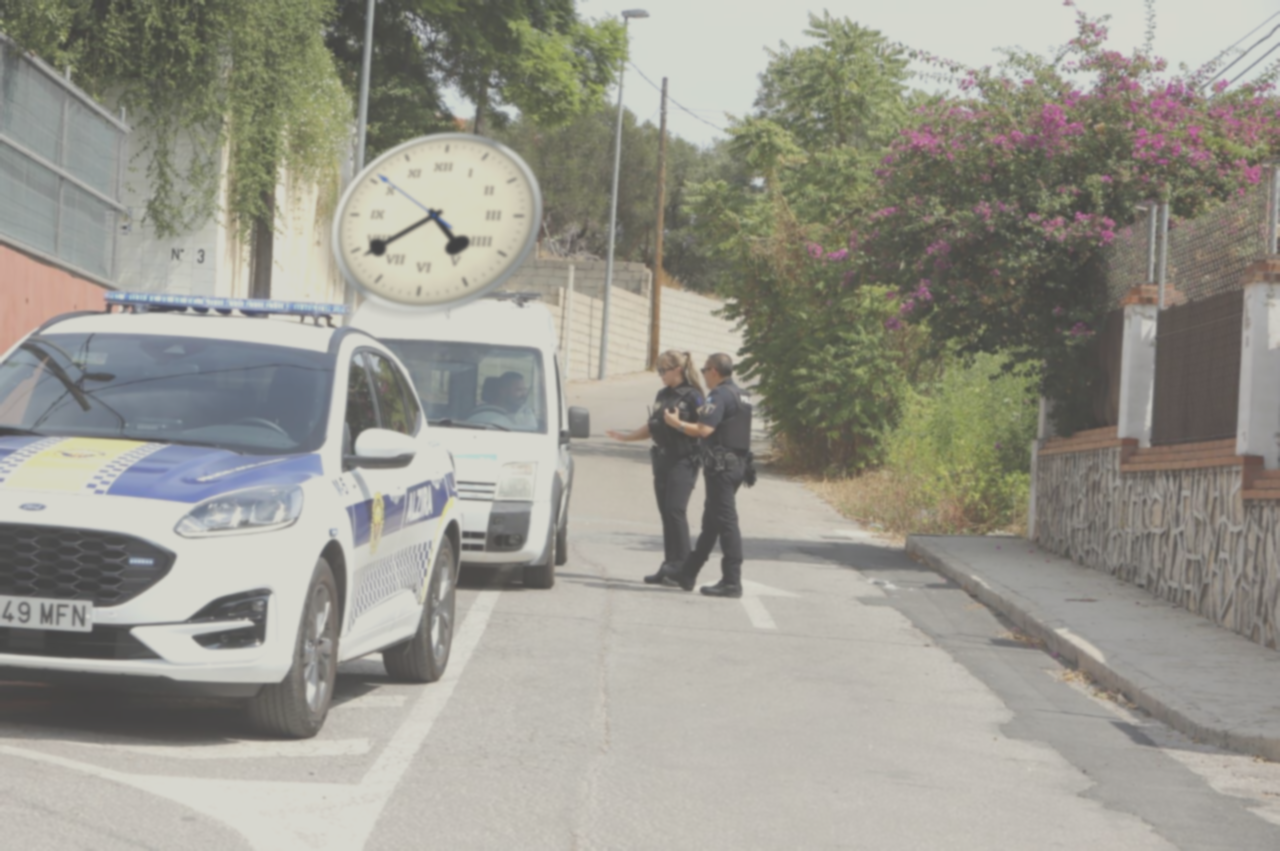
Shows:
4,38,51
